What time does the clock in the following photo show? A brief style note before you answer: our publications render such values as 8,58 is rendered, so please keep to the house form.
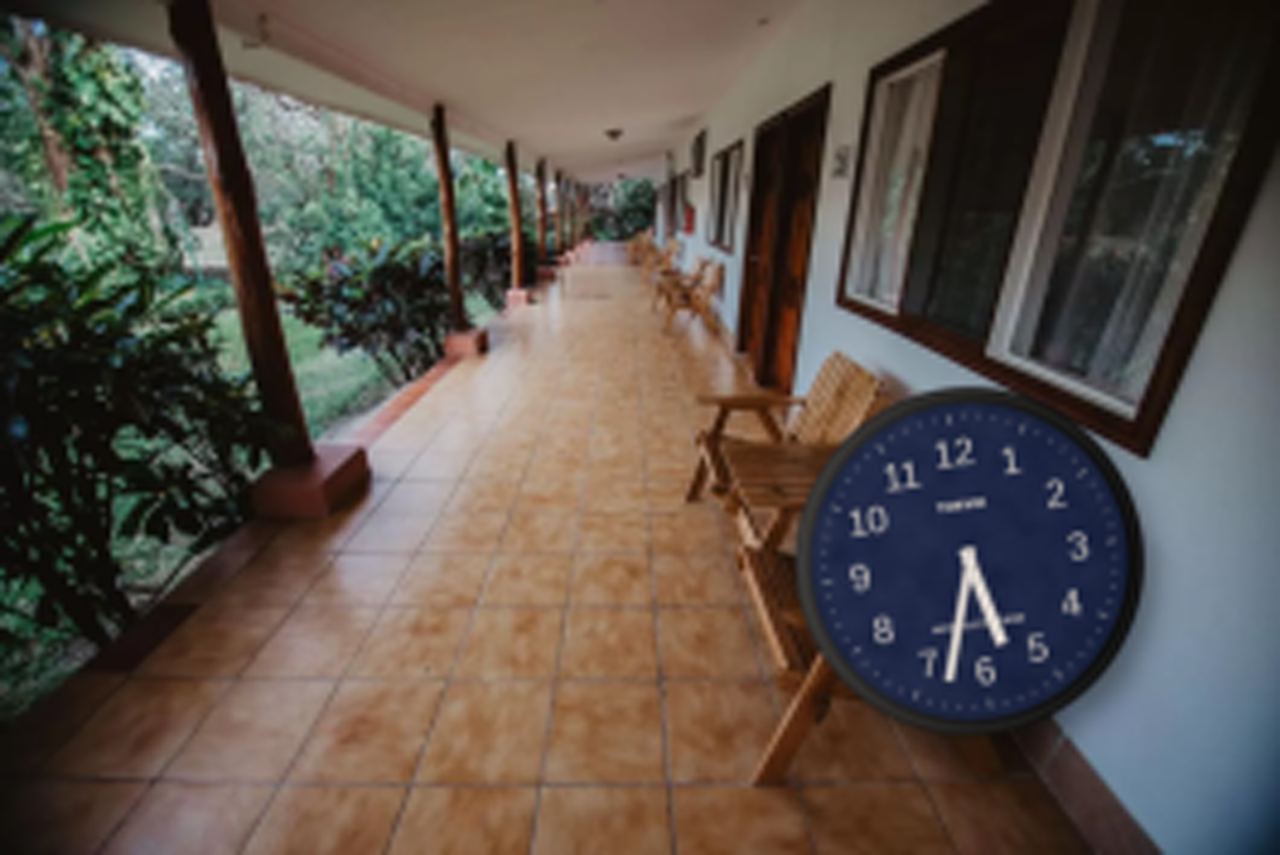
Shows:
5,33
